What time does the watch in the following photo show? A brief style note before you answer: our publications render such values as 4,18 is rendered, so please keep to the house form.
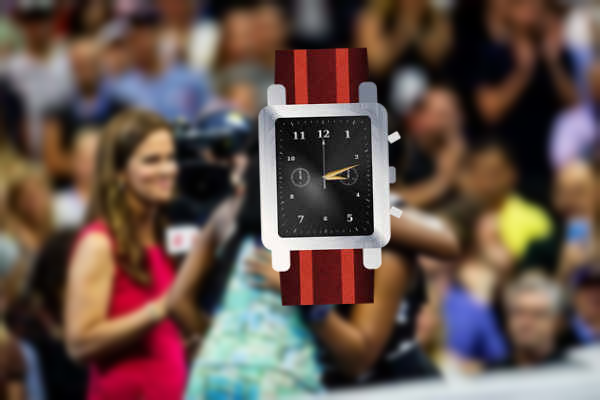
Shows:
3,12
